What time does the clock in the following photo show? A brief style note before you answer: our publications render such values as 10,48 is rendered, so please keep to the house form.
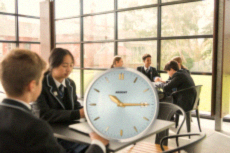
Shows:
10,15
